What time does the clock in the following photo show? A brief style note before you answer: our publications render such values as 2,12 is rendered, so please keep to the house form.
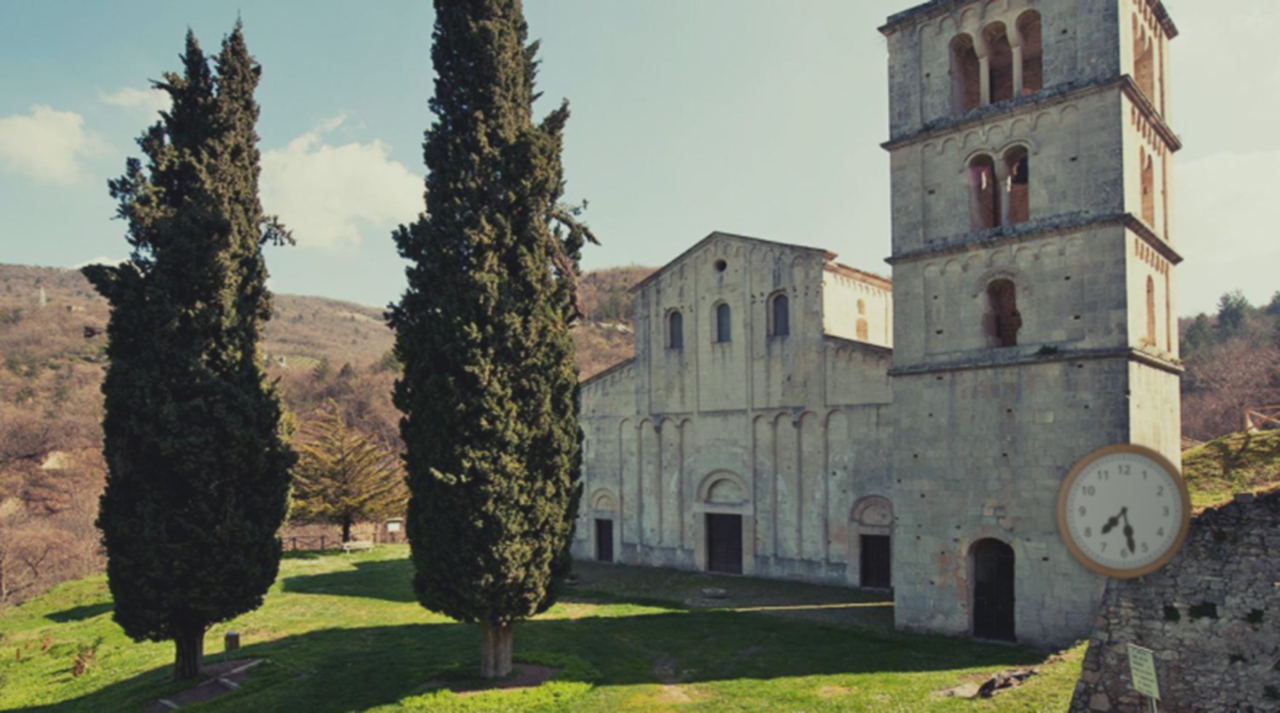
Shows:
7,28
